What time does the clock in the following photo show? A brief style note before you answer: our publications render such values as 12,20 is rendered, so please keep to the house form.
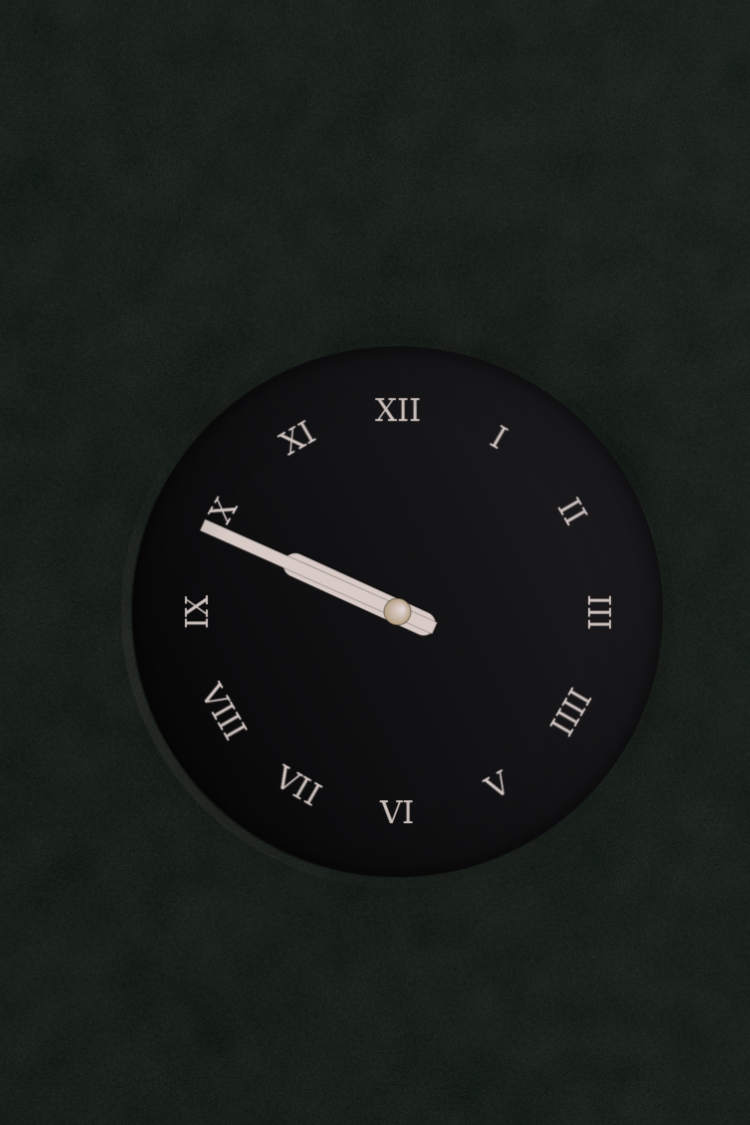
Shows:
9,49
